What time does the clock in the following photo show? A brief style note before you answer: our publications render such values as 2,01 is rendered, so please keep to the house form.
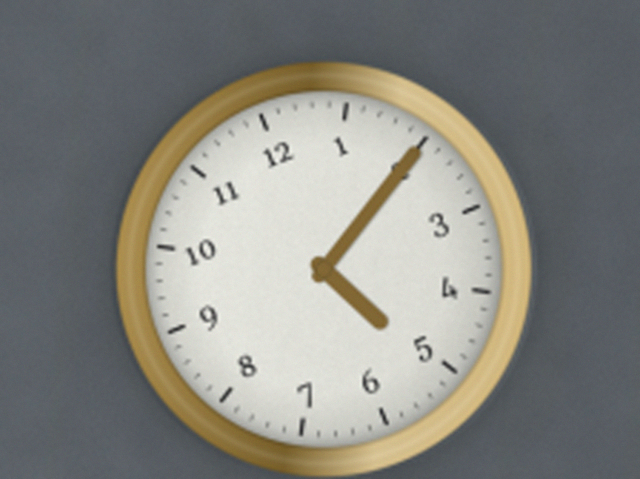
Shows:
5,10
